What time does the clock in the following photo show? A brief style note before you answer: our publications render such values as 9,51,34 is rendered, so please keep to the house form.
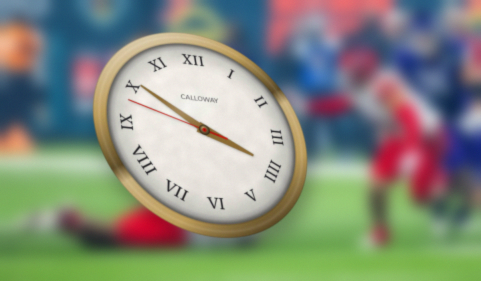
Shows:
3,50,48
